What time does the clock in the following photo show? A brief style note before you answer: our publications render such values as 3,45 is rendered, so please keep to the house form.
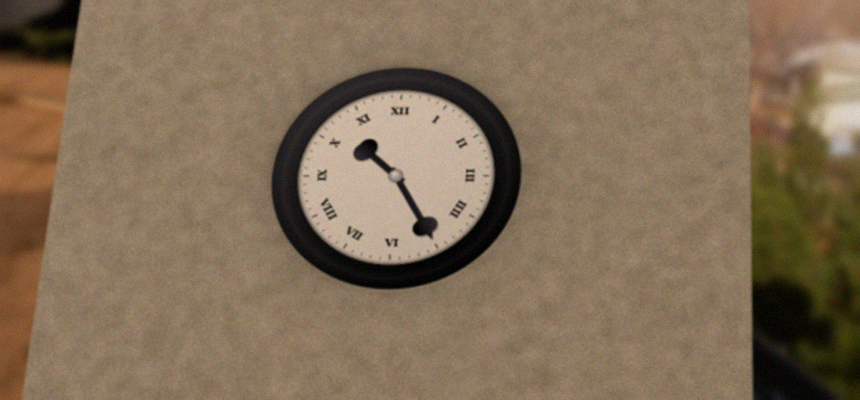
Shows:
10,25
